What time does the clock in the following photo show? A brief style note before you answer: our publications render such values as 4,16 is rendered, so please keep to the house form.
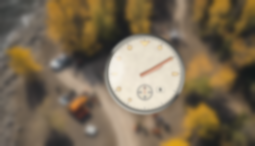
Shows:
2,10
